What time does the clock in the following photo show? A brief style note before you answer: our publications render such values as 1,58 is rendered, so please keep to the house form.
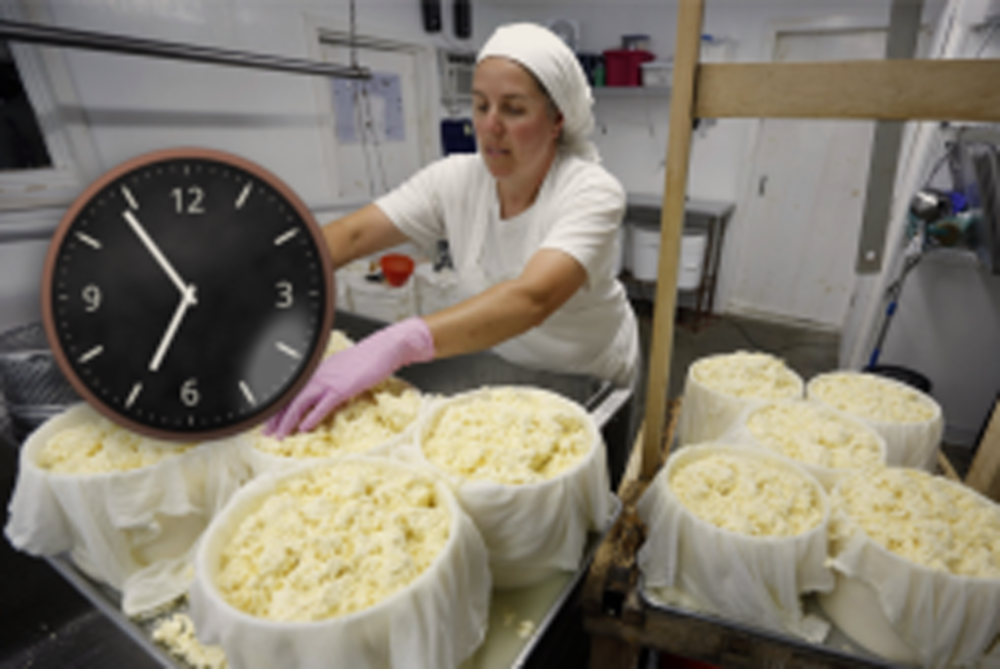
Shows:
6,54
